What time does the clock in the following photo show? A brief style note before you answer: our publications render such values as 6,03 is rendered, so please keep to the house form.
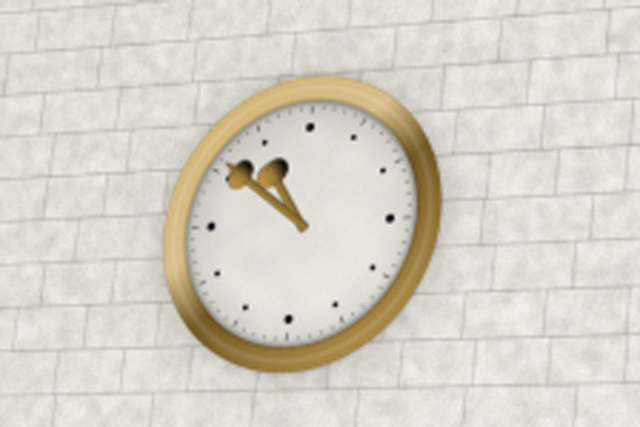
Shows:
10,51
